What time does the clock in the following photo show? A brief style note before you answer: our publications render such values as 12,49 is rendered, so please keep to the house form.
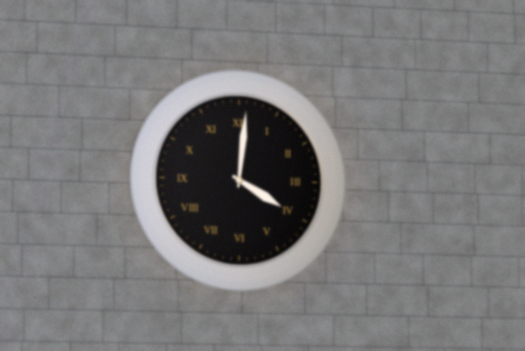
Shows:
4,01
